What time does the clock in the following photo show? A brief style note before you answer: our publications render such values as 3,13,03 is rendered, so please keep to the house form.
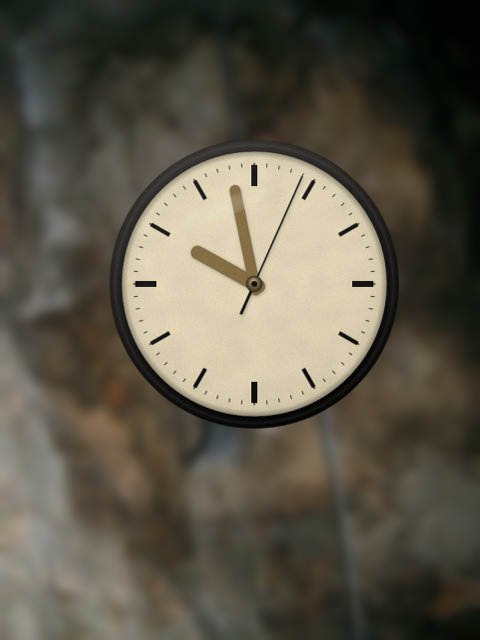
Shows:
9,58,04
